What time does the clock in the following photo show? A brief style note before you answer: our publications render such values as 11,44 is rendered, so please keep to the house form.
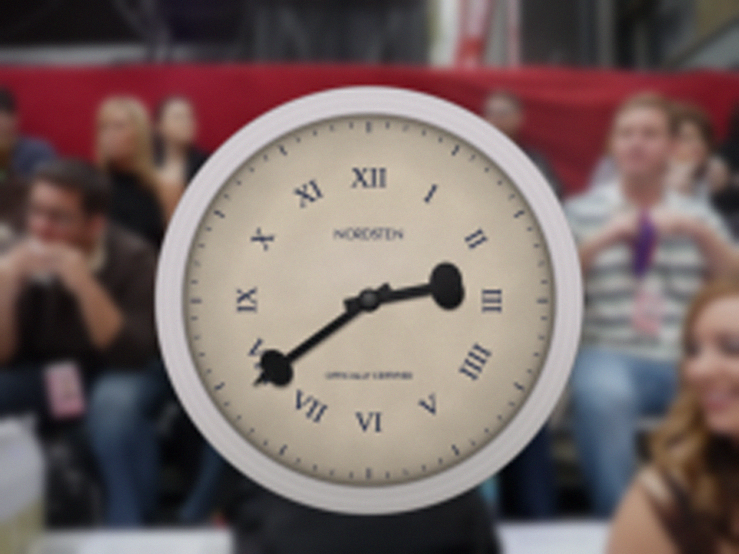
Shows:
2,39
